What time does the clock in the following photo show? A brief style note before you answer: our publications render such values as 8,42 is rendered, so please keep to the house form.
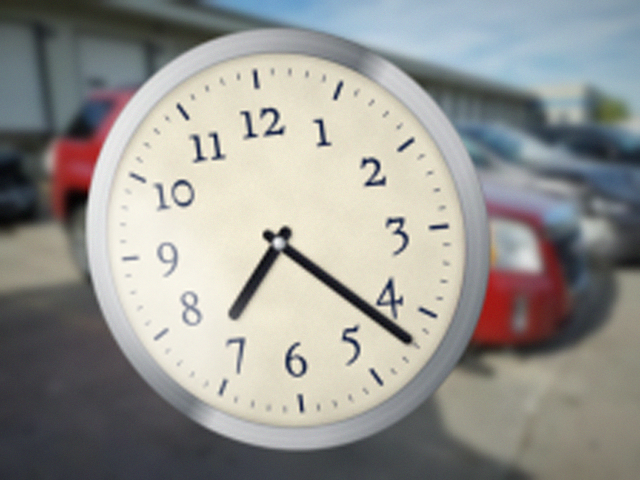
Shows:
7,22
